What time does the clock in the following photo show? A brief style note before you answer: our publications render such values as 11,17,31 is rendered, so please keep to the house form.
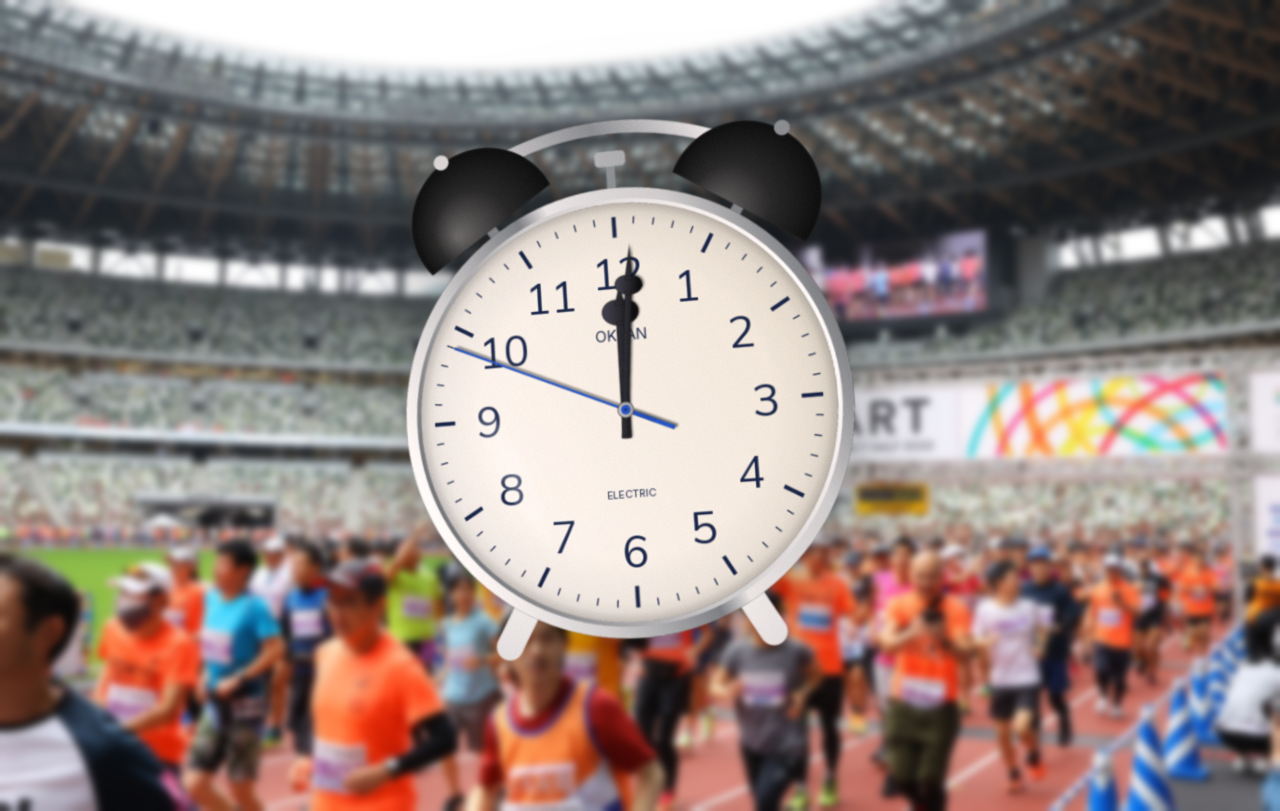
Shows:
12,00,49
